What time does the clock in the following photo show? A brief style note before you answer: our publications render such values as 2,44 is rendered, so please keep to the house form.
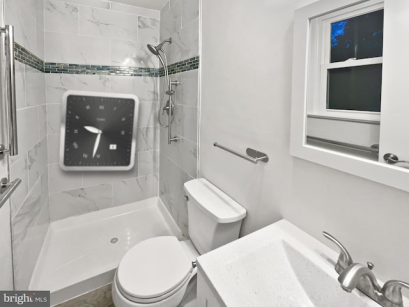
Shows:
9,32
